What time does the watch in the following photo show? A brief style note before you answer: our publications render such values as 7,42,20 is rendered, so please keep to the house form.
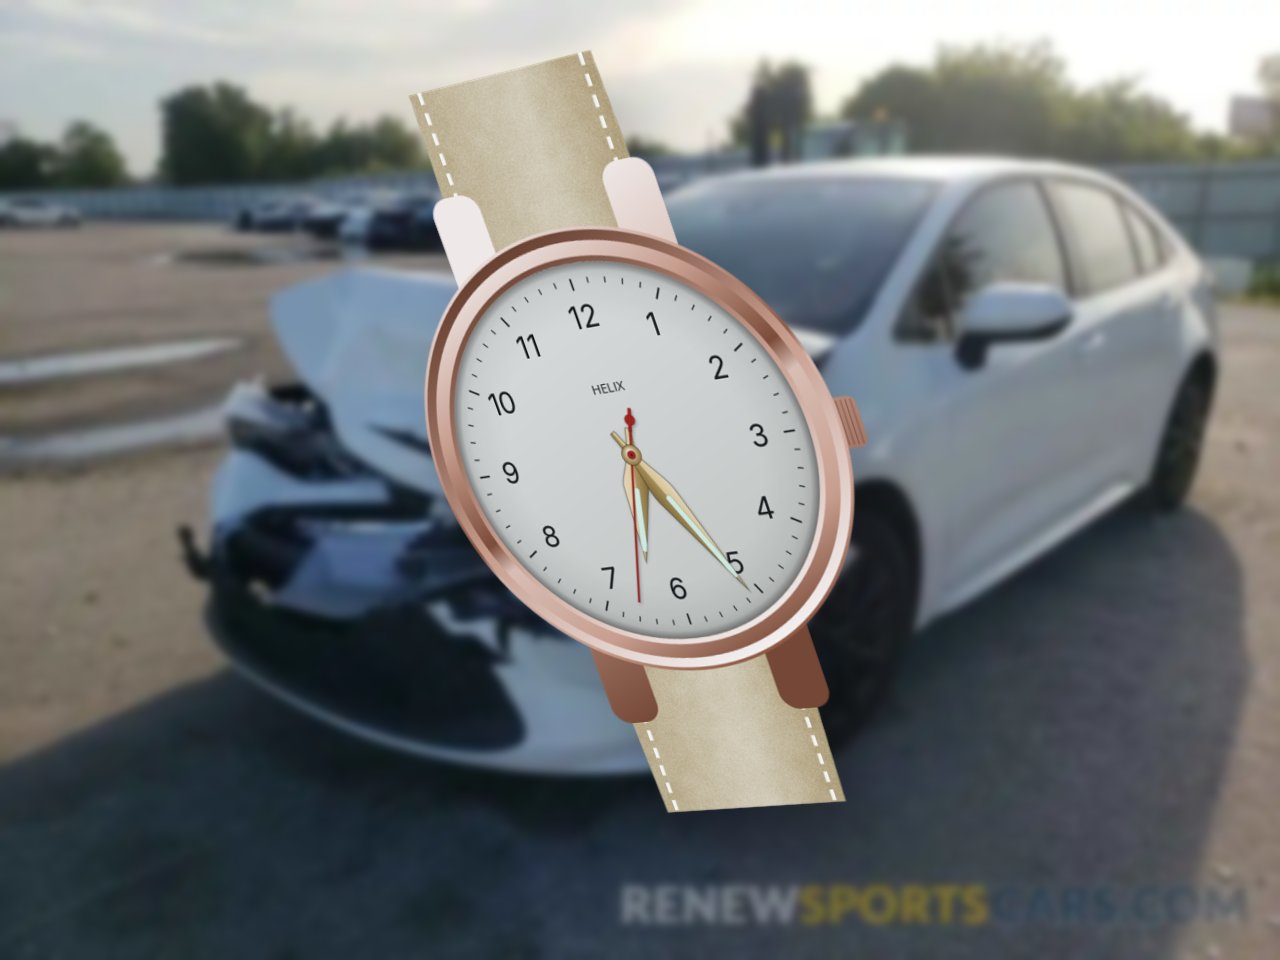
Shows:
6,25,33
